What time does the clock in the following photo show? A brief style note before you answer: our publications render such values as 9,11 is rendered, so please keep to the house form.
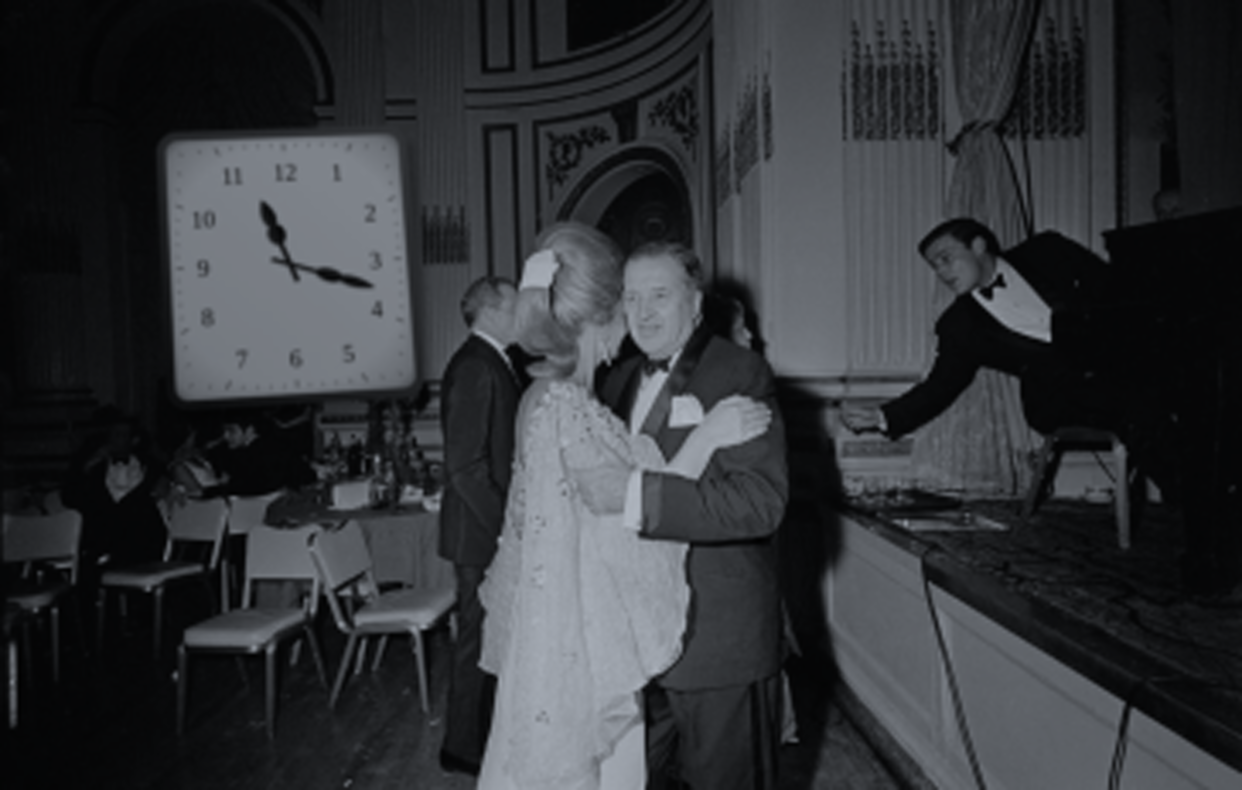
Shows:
11,18
